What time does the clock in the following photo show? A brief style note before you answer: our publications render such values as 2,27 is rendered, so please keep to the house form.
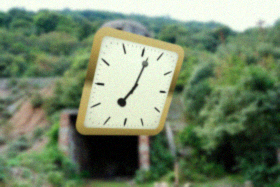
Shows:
7,02
